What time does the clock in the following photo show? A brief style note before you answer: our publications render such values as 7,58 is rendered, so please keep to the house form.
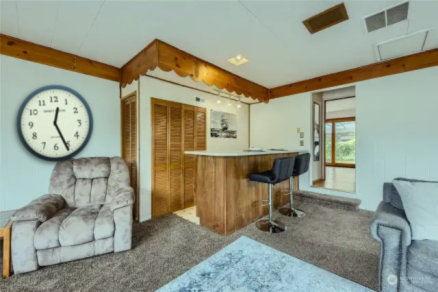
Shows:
12,26
